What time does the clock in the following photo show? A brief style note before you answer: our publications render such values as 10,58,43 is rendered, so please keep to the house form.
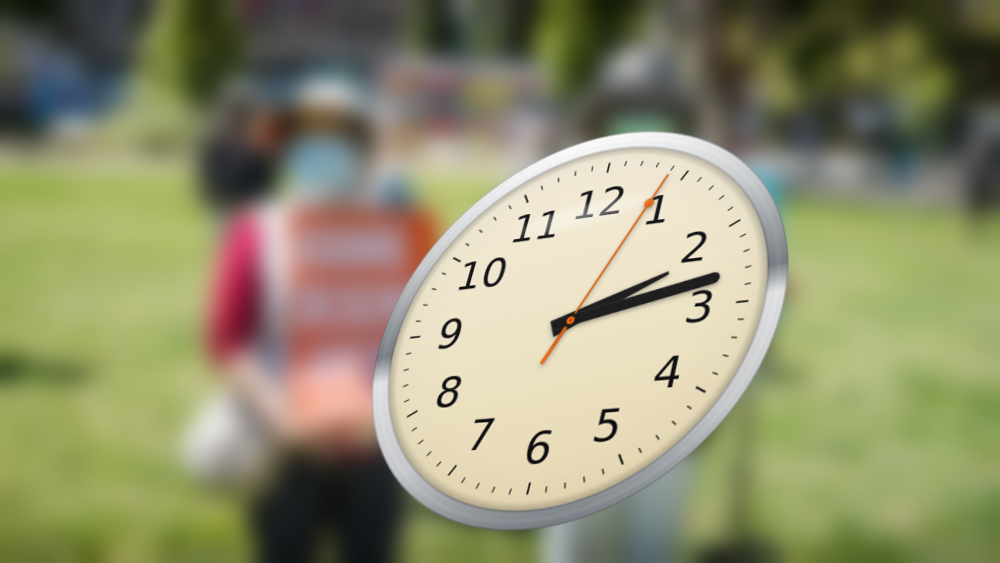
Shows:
2,13,04
